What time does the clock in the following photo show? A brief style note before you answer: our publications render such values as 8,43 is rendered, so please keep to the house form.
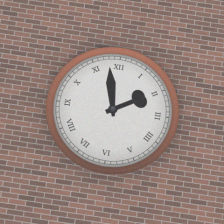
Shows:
1,58
